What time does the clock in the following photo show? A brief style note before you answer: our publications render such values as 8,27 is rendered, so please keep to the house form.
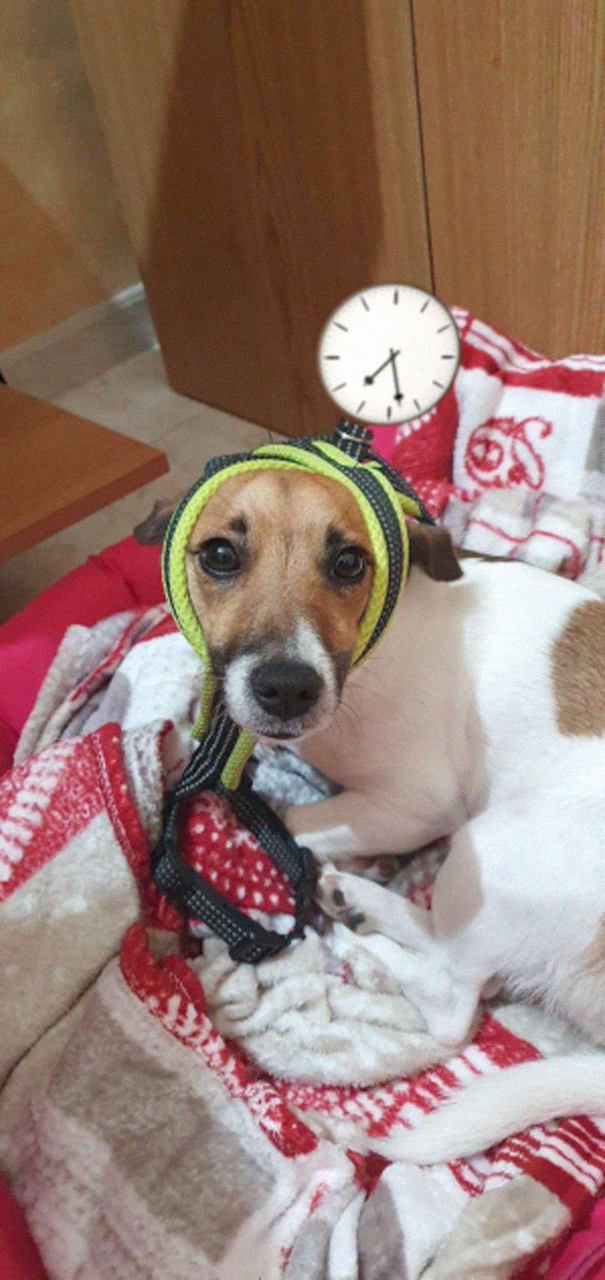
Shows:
7,28
